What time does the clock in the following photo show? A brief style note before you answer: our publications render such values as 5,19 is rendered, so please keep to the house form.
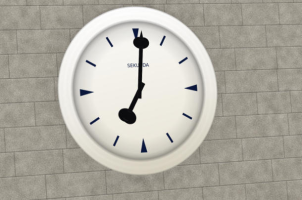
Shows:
7,01
